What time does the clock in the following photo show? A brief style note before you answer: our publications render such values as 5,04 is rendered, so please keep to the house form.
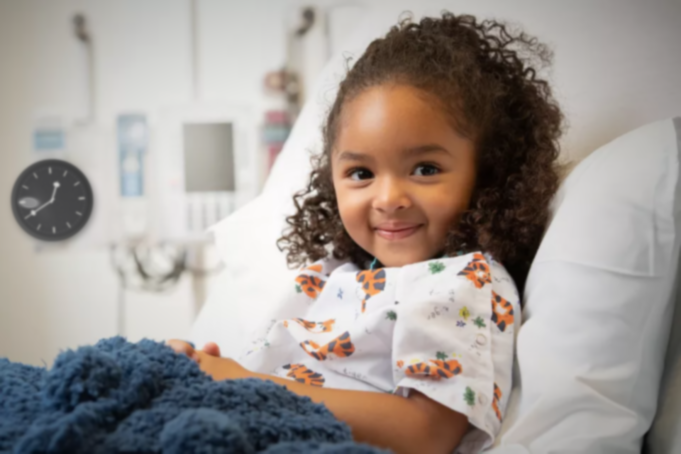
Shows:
12,40
